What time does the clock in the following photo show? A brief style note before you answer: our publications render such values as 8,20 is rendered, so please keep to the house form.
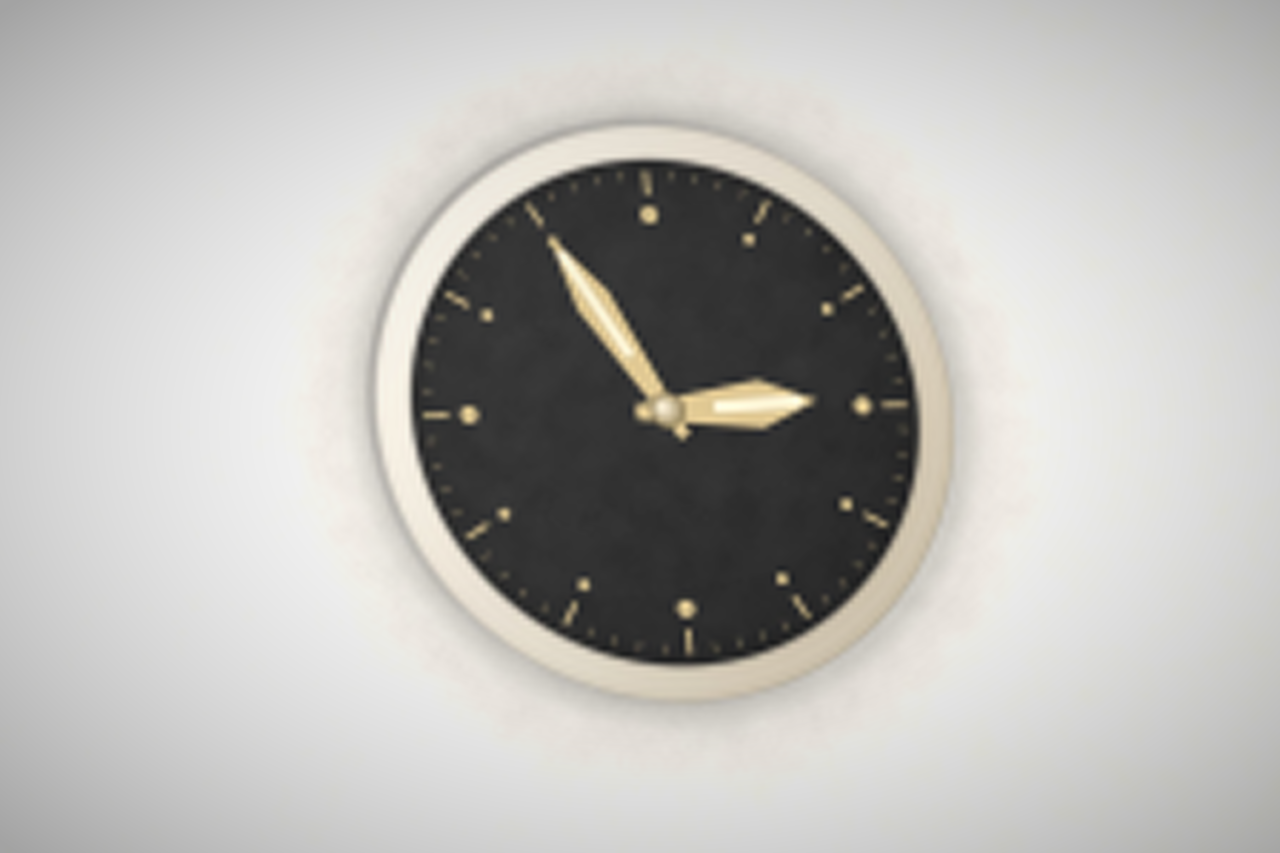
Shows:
2,55
